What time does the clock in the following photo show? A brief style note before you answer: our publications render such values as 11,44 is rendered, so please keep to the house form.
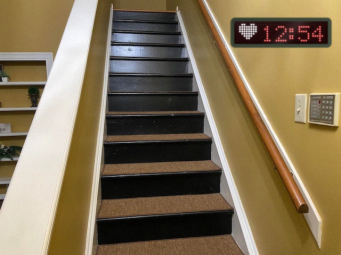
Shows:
12,54
